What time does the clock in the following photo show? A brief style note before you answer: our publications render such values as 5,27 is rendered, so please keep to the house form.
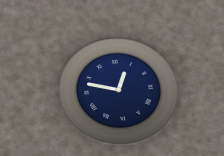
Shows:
12,48
